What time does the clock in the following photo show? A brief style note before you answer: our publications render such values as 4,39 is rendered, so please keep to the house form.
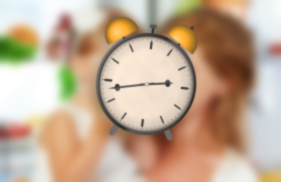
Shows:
2,43
